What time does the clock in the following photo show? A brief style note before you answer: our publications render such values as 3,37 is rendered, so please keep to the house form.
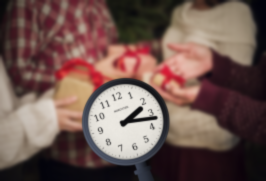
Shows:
2,17
